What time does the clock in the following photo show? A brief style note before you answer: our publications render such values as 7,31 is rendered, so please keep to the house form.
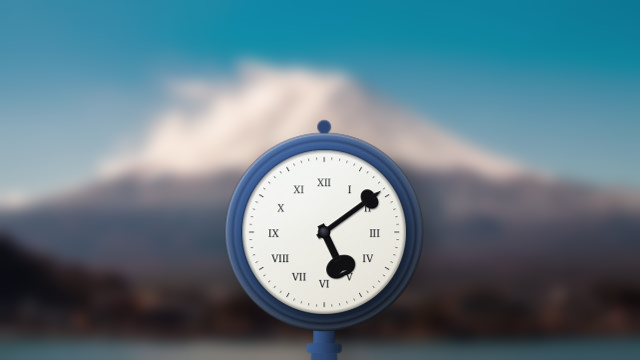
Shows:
5,09
